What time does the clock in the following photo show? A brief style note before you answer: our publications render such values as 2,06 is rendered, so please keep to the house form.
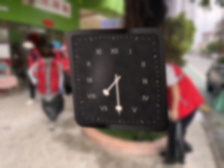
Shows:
7,30
